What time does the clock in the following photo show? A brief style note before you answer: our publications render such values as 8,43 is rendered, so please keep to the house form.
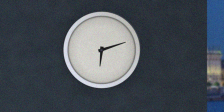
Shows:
6,12
